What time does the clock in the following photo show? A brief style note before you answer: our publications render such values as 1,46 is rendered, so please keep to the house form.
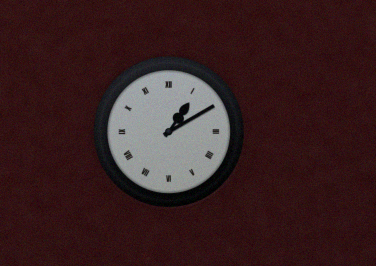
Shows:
1,10
